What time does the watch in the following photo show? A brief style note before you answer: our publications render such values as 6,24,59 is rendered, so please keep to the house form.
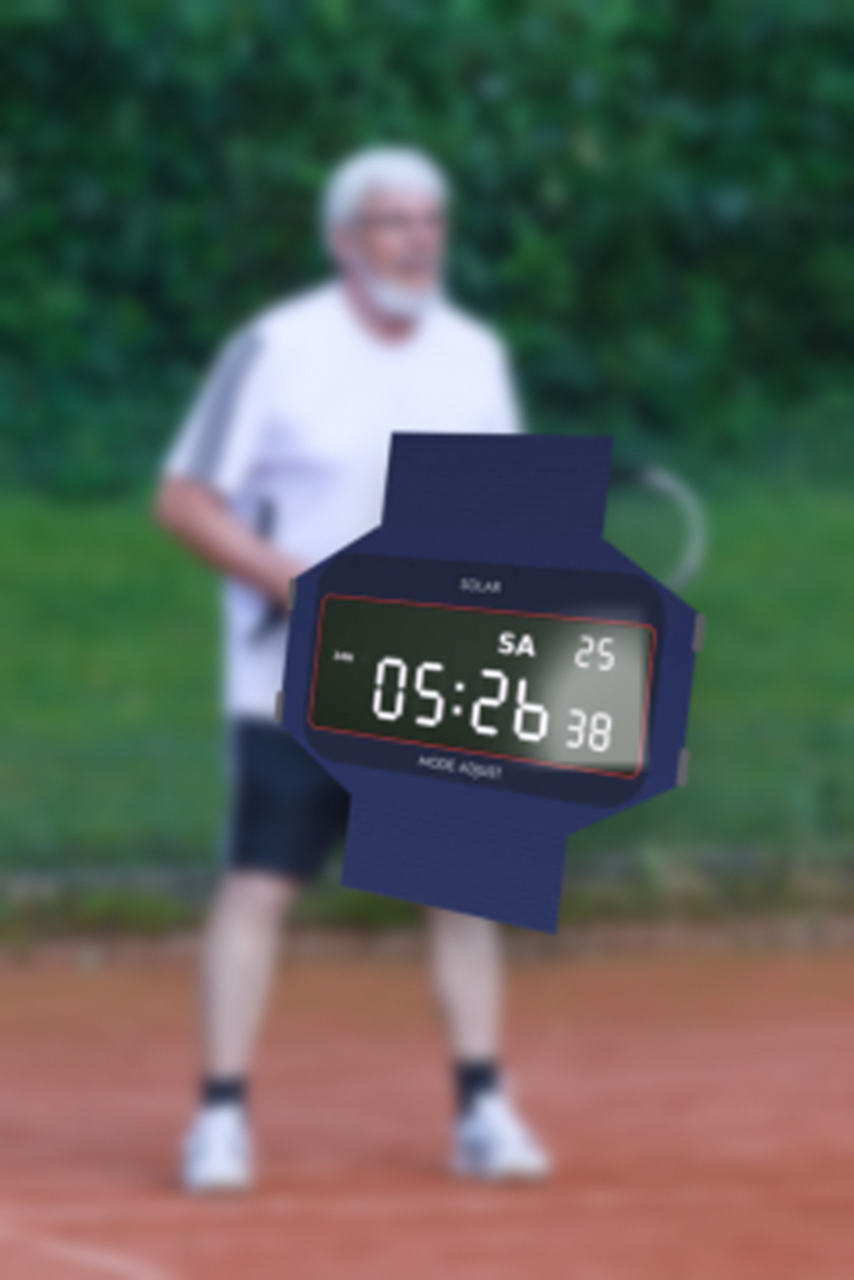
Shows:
5,26,38
